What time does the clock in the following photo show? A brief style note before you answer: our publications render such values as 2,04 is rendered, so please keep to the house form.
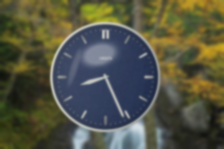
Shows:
8,26
